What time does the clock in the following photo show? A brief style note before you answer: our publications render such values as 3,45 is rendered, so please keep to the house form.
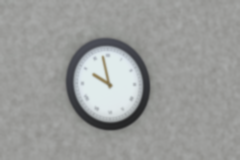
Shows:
9,58
